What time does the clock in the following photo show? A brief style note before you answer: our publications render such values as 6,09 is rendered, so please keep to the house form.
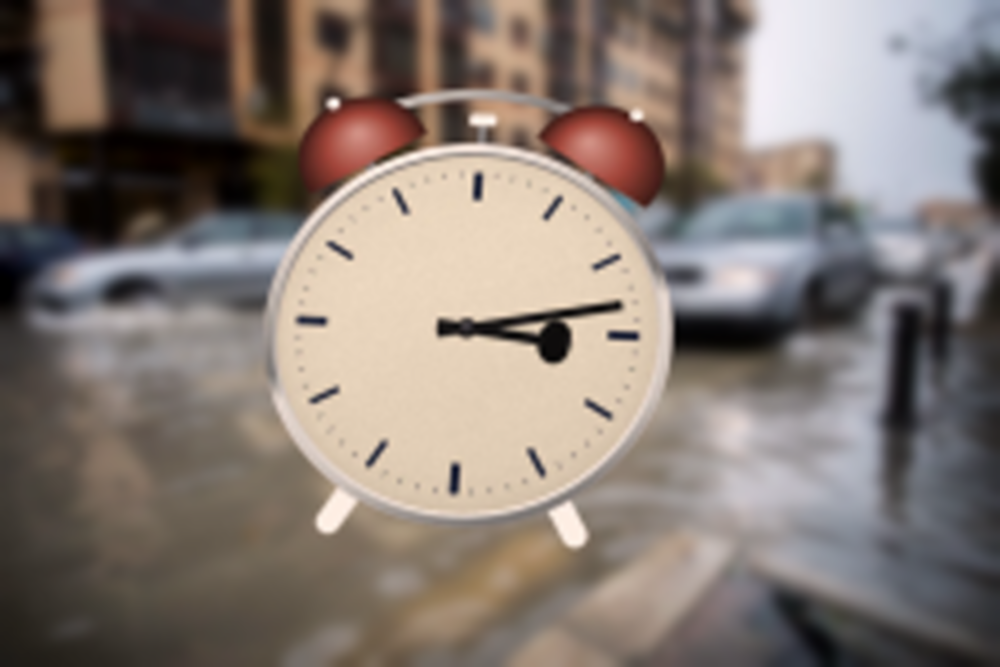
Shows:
3,13
